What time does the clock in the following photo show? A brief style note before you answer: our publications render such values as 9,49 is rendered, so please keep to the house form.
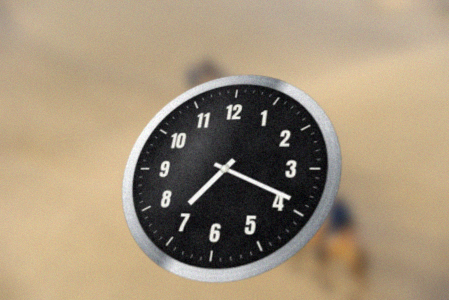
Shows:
7,19
